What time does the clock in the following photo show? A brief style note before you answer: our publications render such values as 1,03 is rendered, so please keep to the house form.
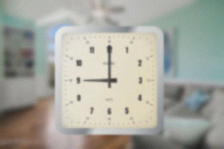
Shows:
9,00
